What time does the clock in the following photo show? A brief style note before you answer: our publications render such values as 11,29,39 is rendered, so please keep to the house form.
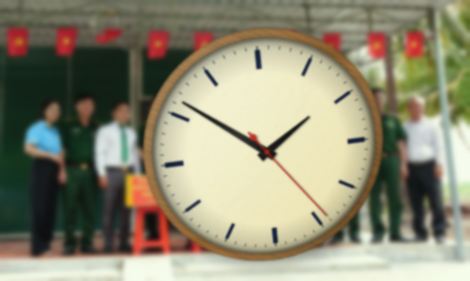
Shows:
1,51,24
